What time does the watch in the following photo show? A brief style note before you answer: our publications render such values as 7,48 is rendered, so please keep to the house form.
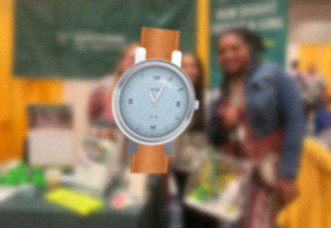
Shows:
11,04
